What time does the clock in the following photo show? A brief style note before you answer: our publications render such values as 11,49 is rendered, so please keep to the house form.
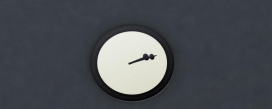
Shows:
2,12
